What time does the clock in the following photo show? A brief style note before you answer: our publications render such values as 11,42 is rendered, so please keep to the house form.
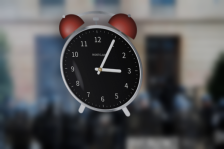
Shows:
3,05
